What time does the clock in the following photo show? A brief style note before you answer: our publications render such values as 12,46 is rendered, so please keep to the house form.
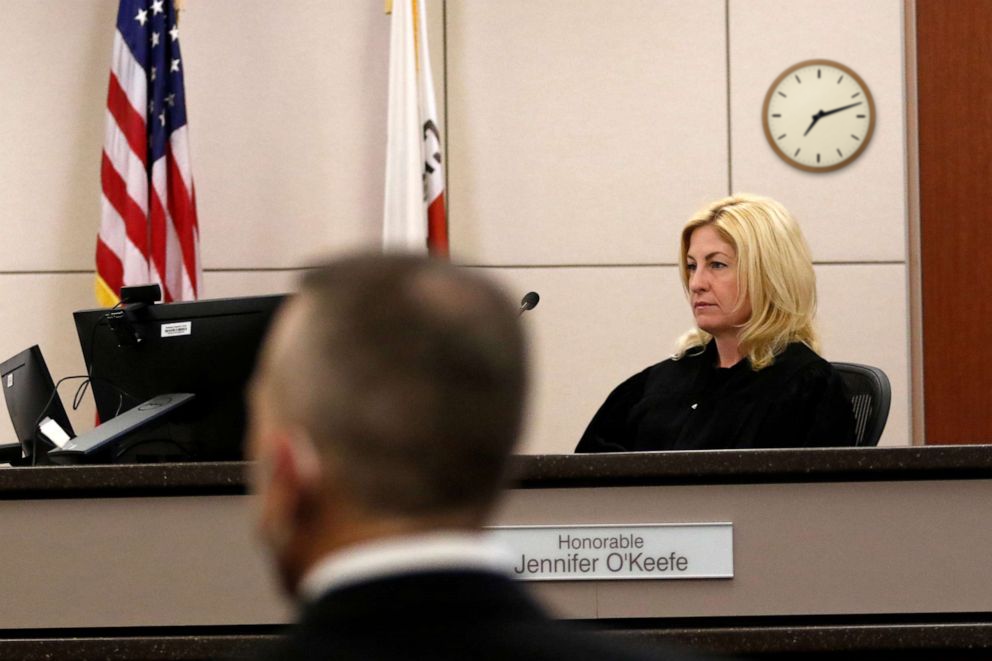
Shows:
7,12
